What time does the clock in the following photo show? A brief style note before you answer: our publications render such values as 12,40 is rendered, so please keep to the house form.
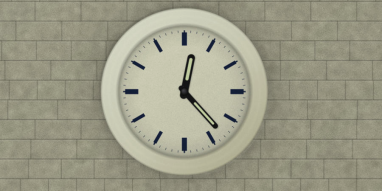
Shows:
12,23
